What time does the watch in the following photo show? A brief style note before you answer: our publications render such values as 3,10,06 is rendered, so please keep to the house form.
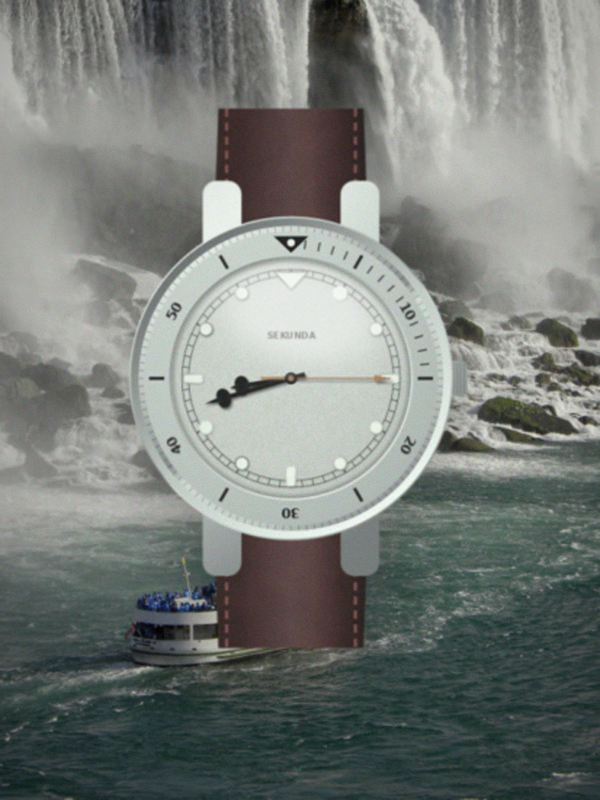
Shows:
8,42,15
